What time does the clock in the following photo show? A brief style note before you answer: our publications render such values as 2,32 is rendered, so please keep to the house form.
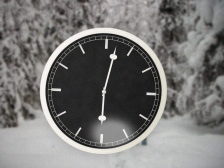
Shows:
6,02
